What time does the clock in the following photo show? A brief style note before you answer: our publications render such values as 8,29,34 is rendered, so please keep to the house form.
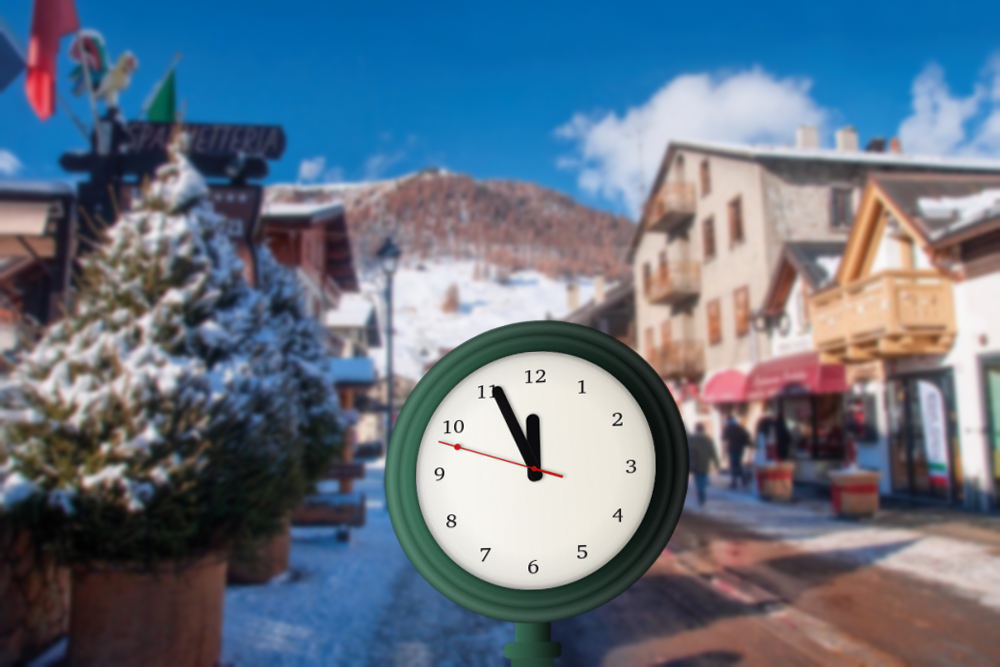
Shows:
11,55,48
